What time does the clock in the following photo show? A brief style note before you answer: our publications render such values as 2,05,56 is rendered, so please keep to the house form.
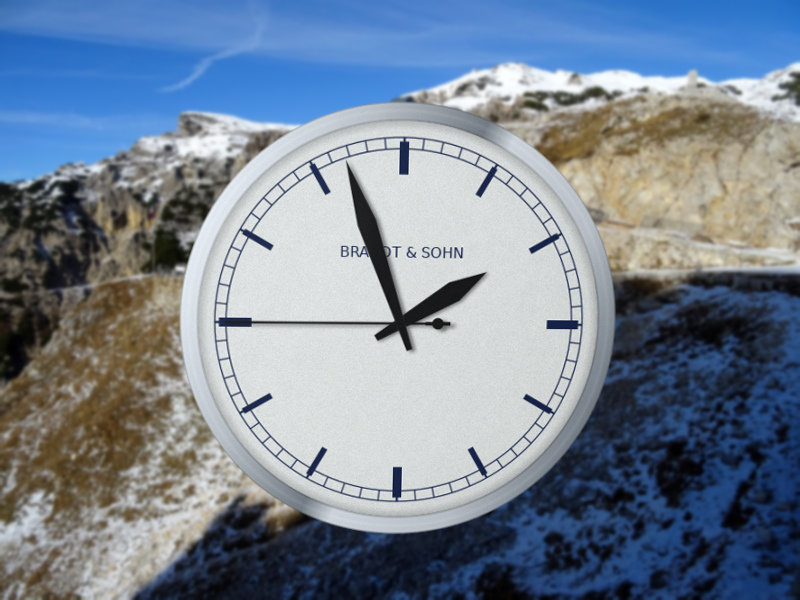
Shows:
1,56,45
